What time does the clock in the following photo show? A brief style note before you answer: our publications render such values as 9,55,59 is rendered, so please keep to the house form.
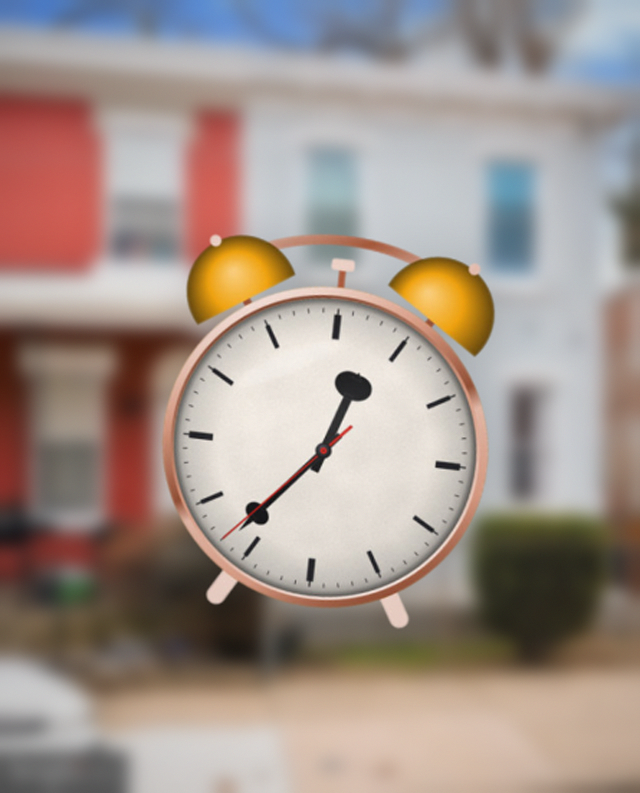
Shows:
12,36,37
